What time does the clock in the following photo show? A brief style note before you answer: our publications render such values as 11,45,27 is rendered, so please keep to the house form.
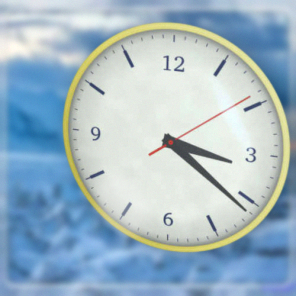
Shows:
3,21,09
